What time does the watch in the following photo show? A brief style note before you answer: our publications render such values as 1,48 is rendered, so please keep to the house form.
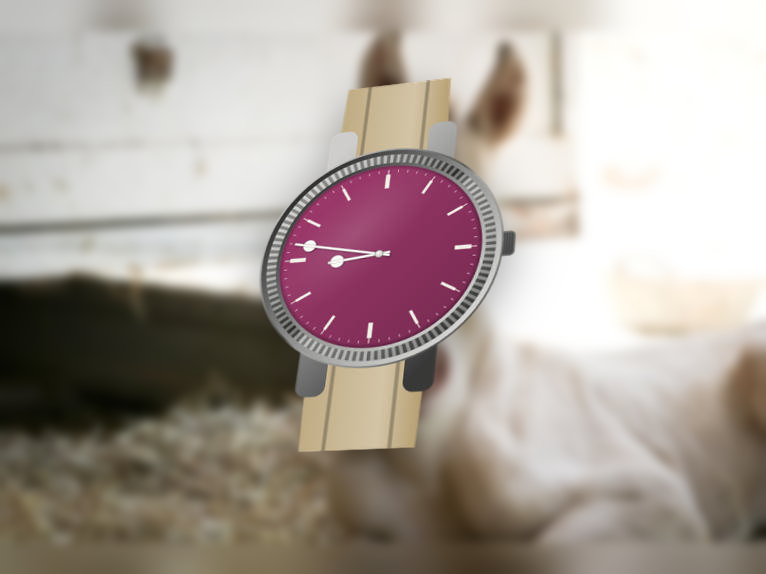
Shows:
8,47
